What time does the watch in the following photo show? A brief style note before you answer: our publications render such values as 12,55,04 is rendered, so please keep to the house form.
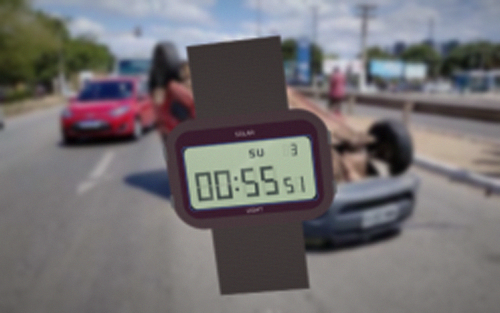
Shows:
0,55,51
